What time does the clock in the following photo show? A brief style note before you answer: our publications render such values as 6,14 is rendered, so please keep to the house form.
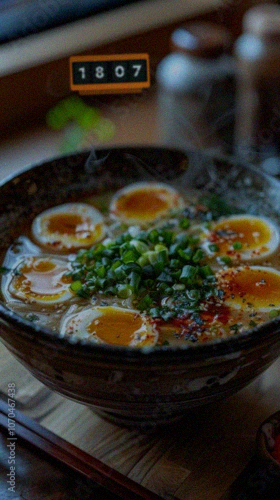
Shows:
18,07
